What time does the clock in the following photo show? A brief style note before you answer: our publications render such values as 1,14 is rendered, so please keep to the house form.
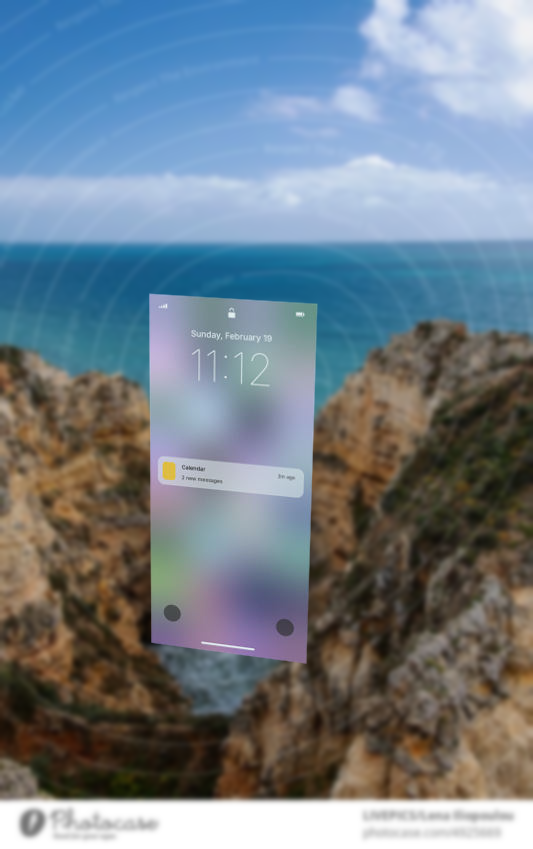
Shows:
11,12
